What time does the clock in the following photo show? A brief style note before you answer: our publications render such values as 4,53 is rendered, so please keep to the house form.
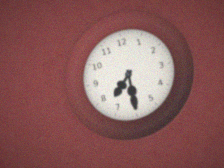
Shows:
7,30
